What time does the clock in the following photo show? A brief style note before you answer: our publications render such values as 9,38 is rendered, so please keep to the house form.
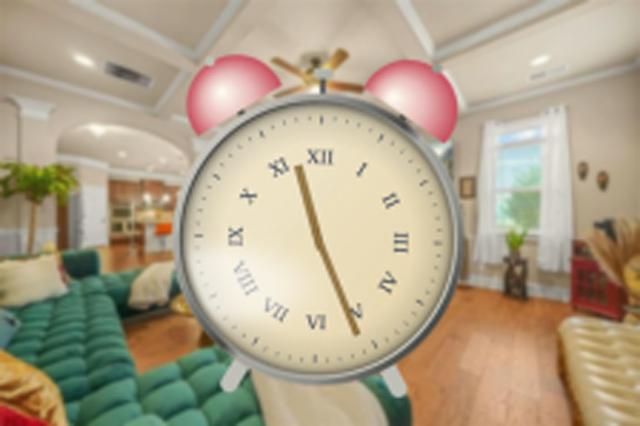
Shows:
11,26
